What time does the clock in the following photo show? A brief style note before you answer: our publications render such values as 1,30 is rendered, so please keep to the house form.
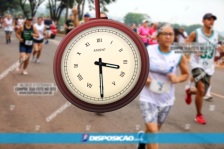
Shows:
3,30
